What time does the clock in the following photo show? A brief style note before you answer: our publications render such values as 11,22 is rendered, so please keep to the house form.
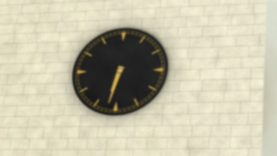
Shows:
6,32
